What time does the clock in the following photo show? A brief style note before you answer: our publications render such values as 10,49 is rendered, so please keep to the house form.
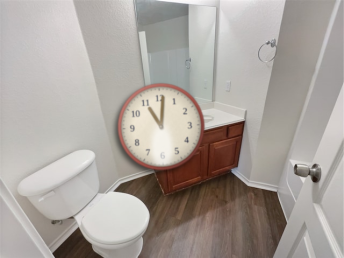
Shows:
11,01
